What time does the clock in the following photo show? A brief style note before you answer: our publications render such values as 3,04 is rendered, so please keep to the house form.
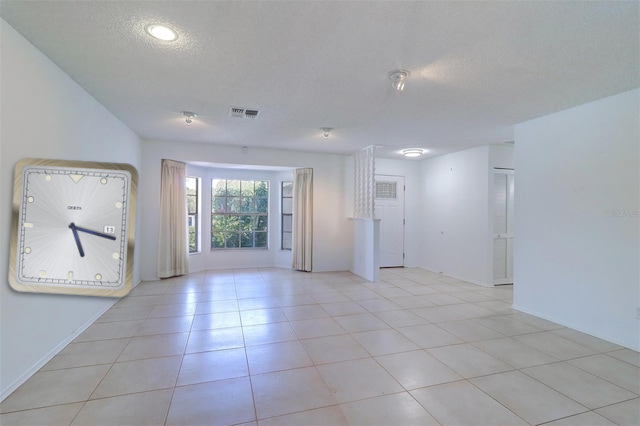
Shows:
5,17
